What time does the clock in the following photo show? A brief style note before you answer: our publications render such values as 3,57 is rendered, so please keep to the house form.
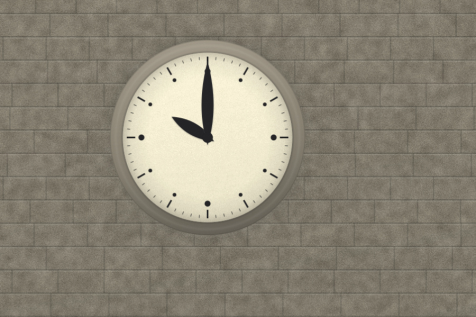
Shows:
10,00
